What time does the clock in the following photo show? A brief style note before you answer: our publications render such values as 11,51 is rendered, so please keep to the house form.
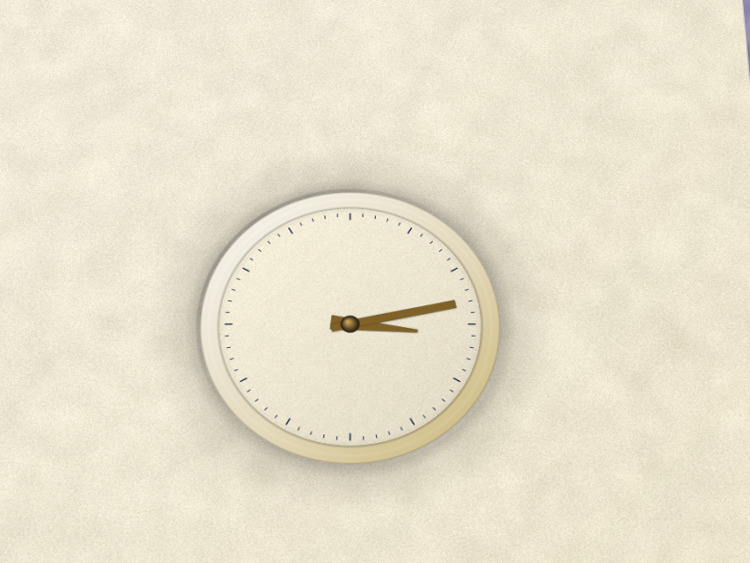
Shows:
3,13
